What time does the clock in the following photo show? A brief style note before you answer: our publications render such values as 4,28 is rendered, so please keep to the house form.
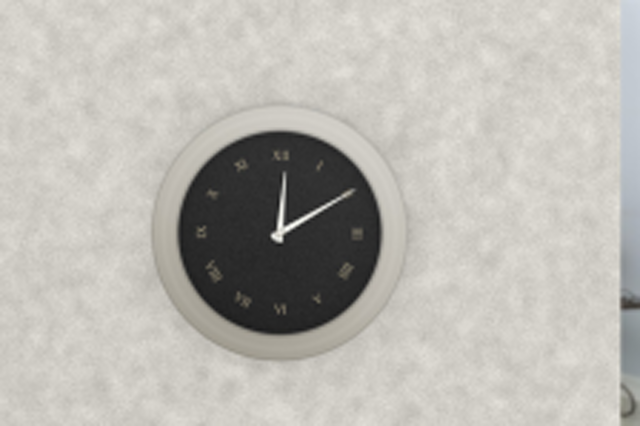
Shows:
12,10
